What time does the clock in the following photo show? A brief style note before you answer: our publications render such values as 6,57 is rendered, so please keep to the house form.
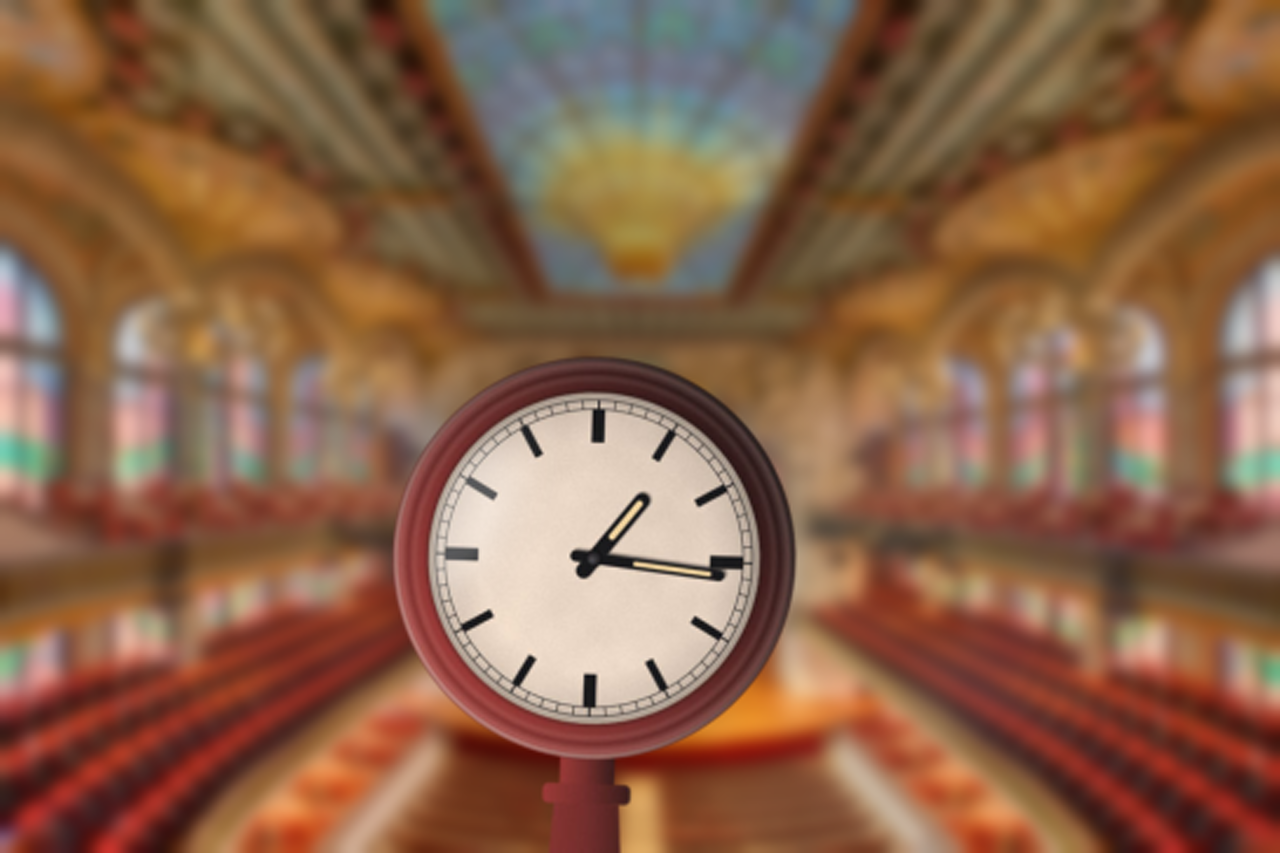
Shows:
1,16
